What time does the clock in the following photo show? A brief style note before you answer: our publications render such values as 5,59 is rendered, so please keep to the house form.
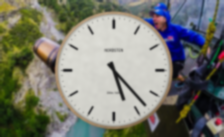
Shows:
5,23
